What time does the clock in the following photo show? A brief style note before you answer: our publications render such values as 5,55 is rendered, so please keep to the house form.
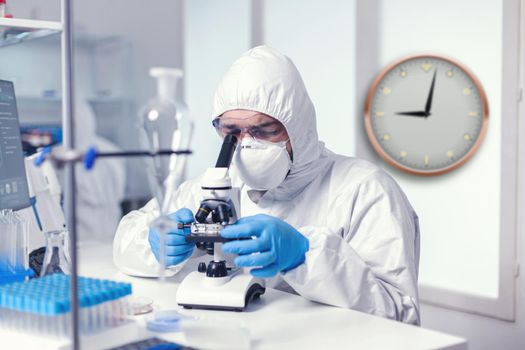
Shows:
9,02
